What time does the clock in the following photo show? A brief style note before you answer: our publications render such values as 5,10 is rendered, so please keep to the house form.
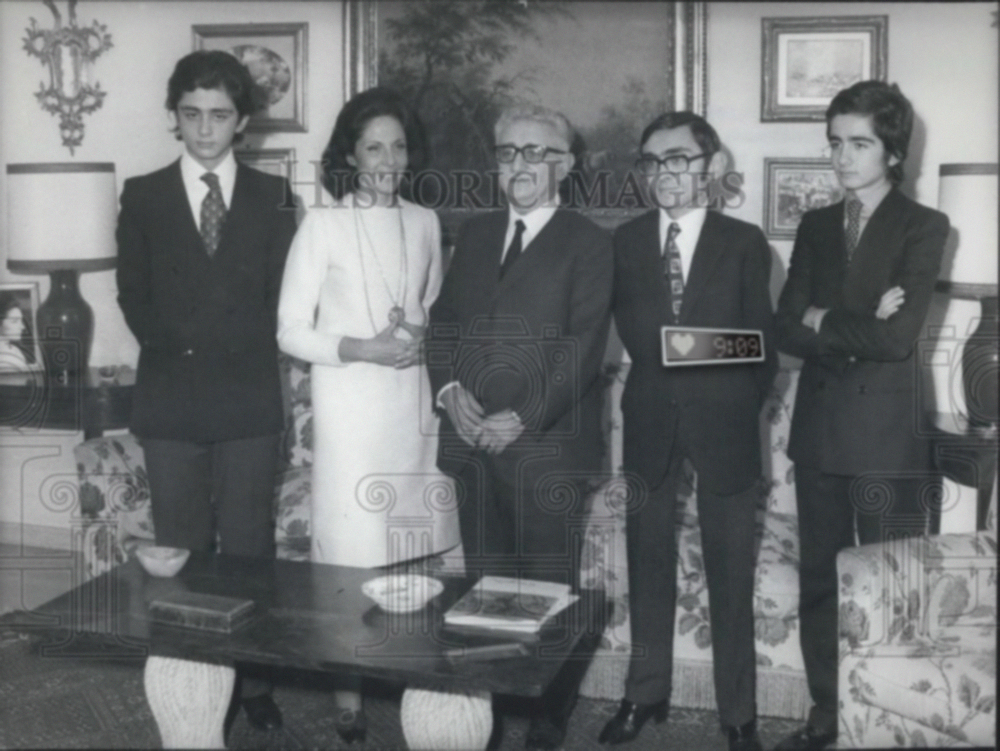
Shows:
9,09
